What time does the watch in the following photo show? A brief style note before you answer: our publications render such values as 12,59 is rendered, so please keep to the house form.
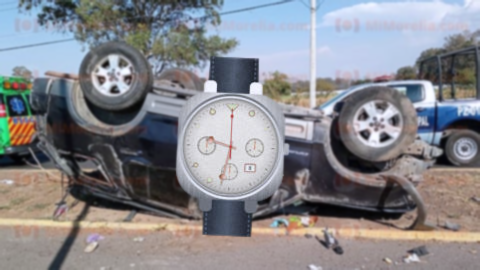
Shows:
9,32
